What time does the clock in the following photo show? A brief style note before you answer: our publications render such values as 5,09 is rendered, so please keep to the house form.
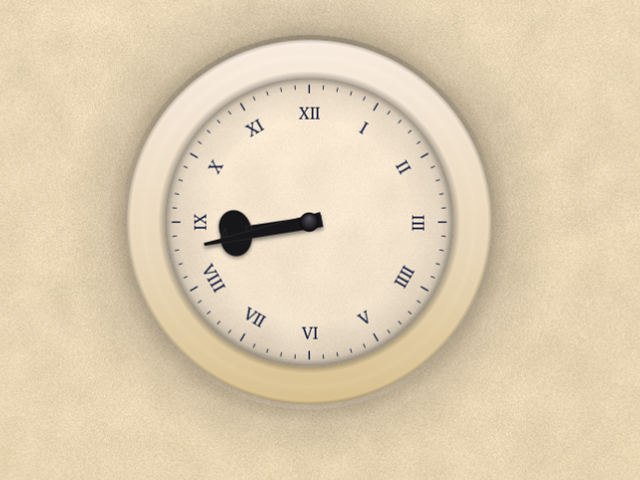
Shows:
8,43
